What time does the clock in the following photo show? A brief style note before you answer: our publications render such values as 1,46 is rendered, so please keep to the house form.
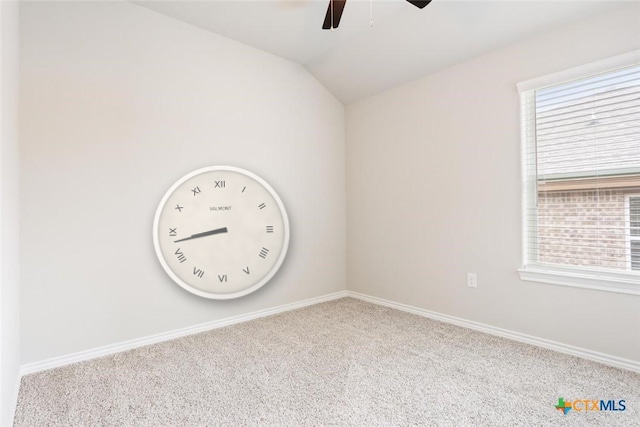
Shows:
8,43
